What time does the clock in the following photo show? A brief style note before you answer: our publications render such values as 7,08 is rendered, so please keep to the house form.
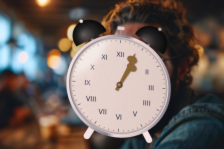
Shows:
1,04
